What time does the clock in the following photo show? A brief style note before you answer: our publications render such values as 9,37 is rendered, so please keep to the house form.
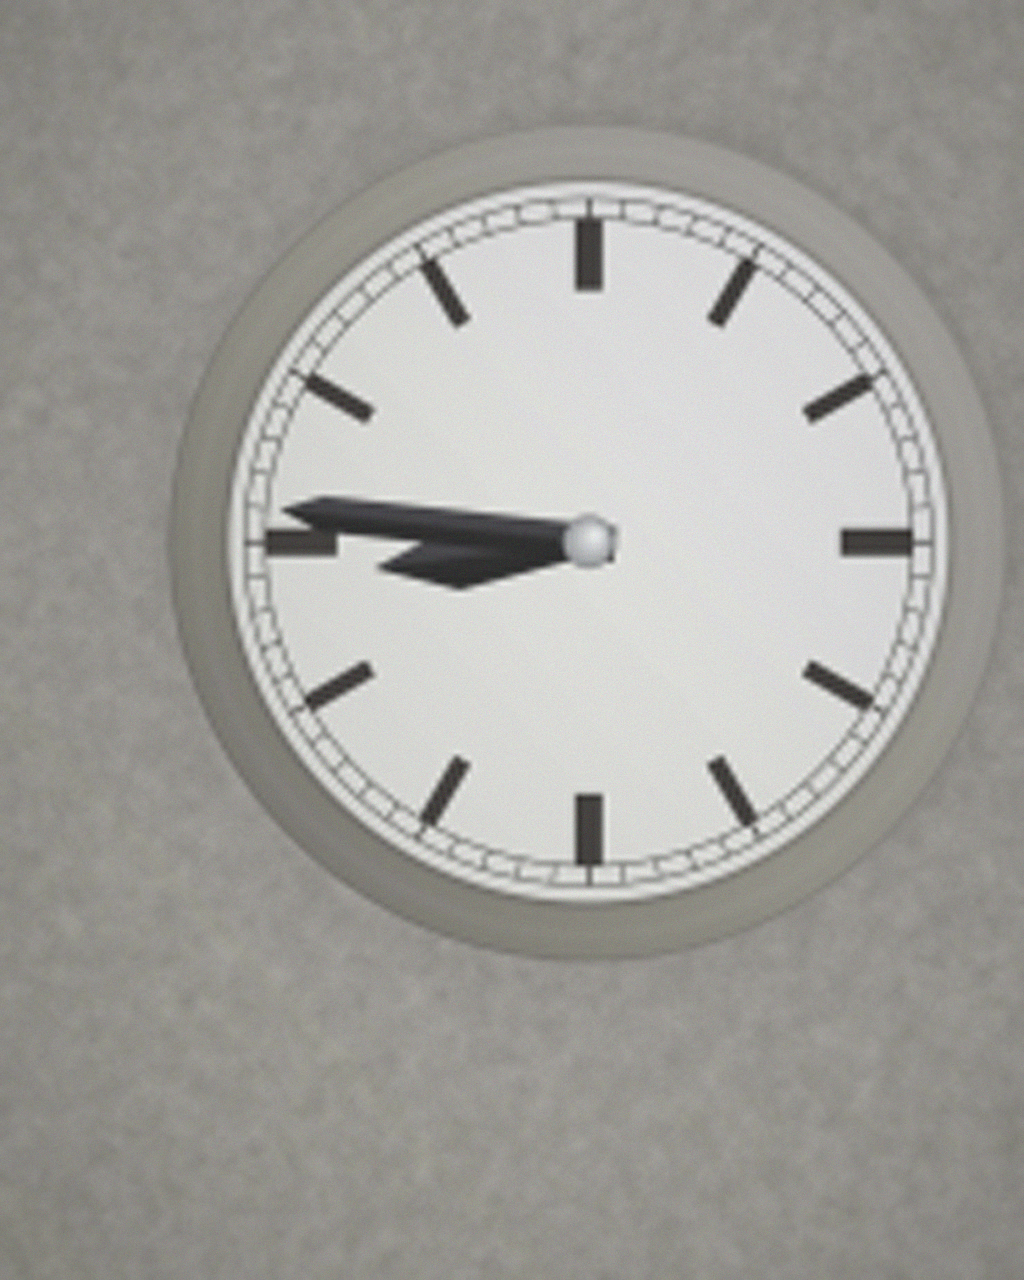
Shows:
8,46
